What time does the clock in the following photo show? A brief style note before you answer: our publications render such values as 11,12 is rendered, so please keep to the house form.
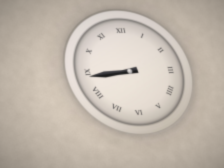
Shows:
8,44
